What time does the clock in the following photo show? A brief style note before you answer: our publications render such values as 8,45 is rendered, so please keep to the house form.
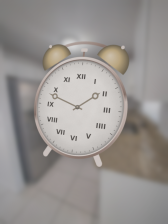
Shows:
1,48
